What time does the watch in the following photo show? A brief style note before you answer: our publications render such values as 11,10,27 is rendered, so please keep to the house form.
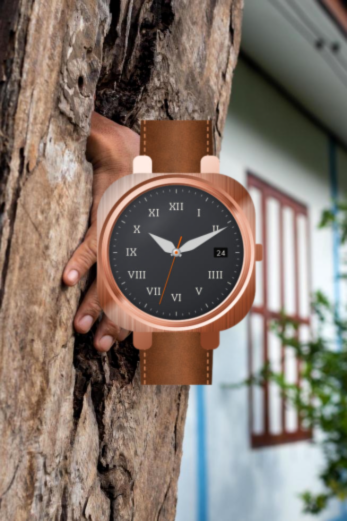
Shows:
10,10,33
